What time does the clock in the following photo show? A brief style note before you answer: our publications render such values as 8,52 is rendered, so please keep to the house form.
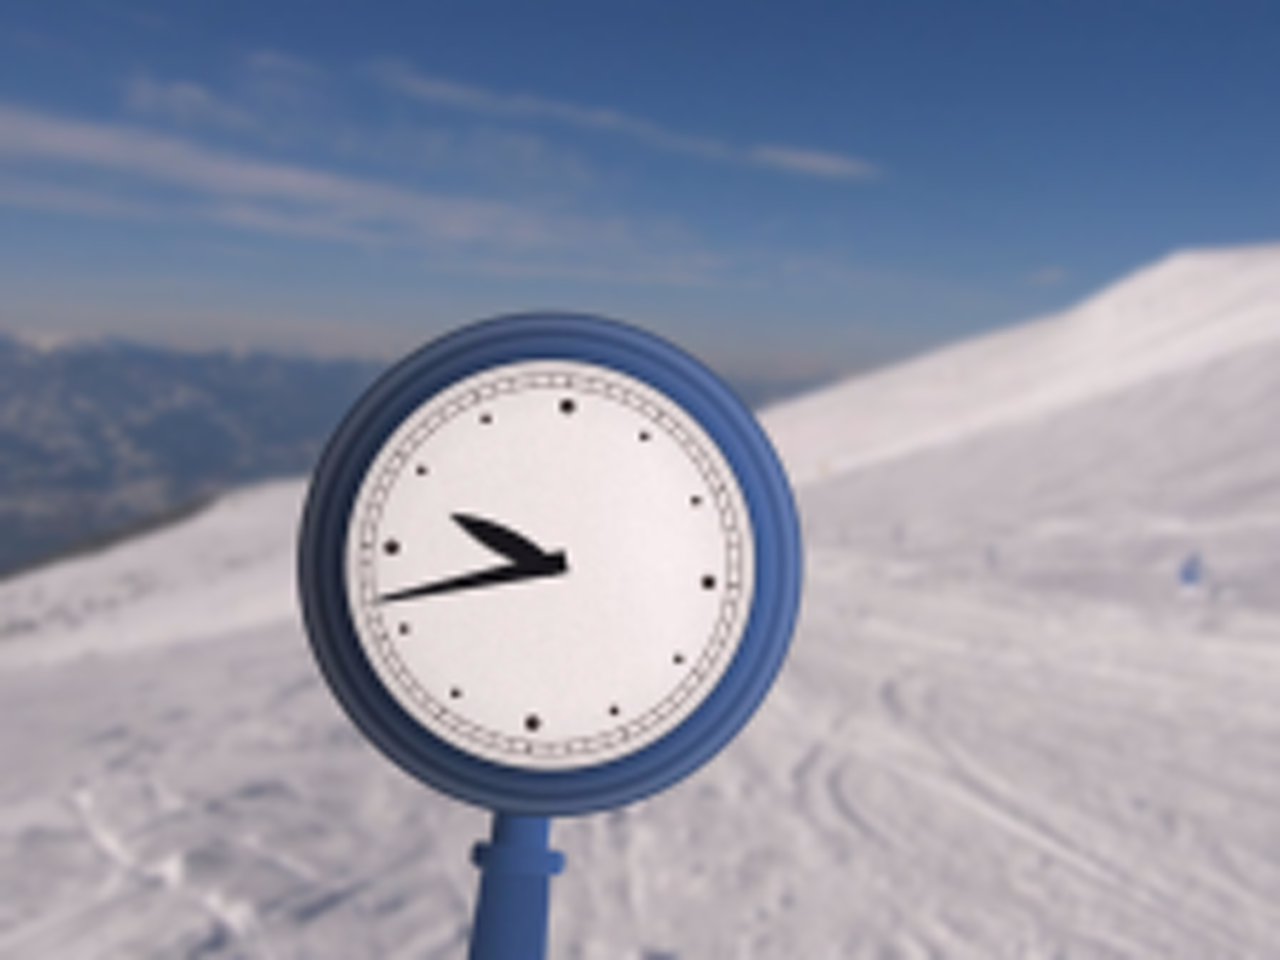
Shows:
9,42
